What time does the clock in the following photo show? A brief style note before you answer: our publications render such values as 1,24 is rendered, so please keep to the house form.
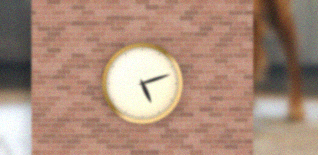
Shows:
5,12
